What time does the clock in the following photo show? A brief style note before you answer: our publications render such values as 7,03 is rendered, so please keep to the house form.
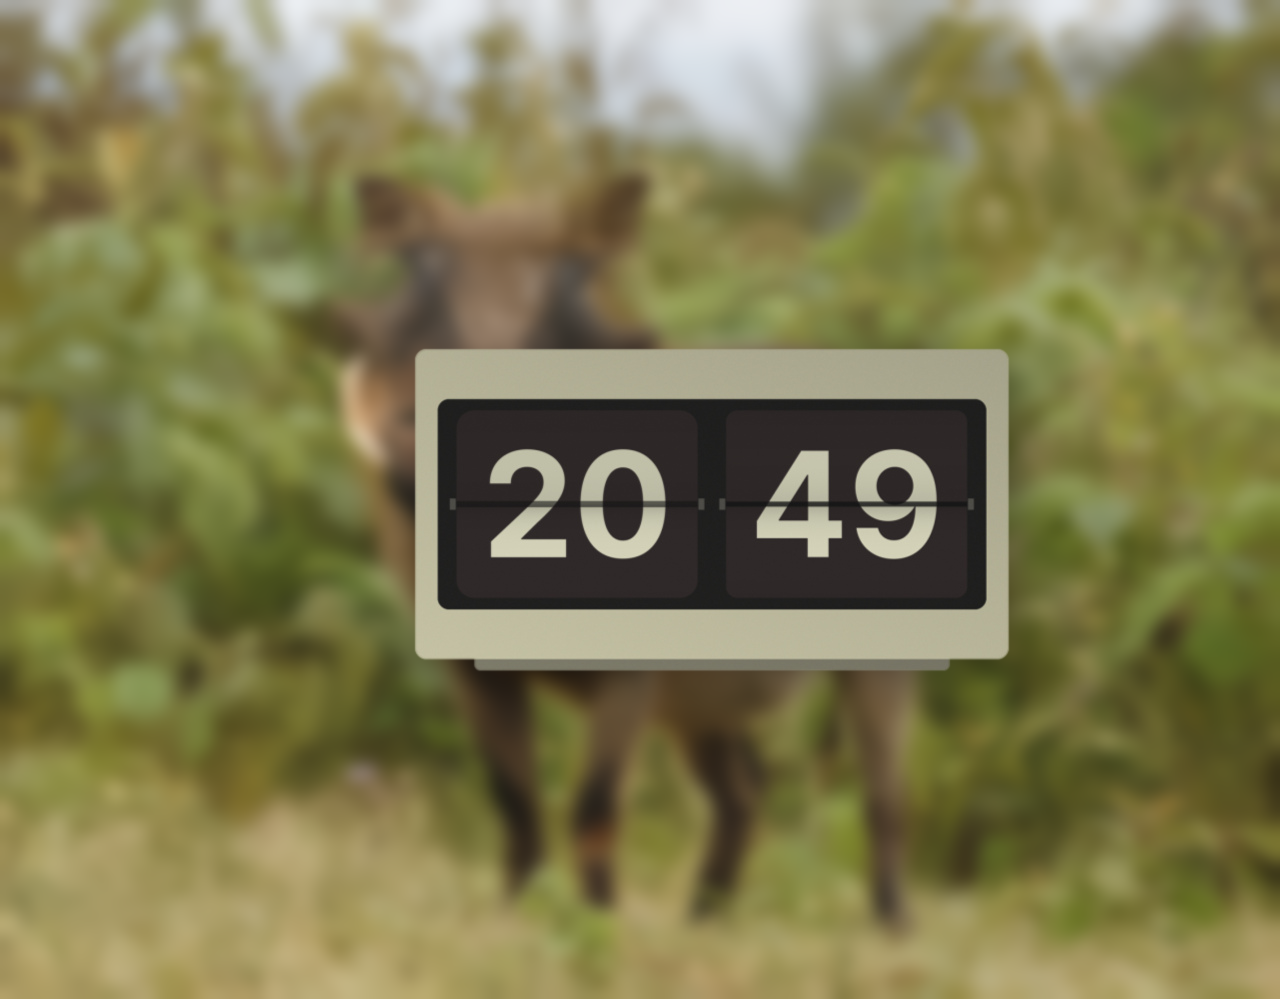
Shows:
20,49
